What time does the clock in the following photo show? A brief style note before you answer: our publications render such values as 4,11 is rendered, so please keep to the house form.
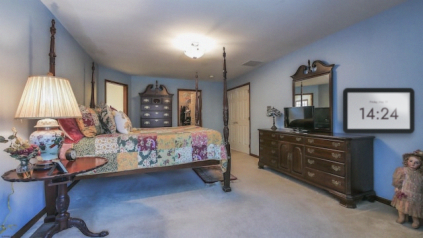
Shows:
14,24
